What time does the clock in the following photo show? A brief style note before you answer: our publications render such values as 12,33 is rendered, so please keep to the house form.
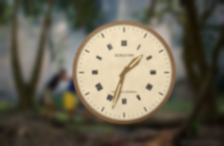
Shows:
1,33
